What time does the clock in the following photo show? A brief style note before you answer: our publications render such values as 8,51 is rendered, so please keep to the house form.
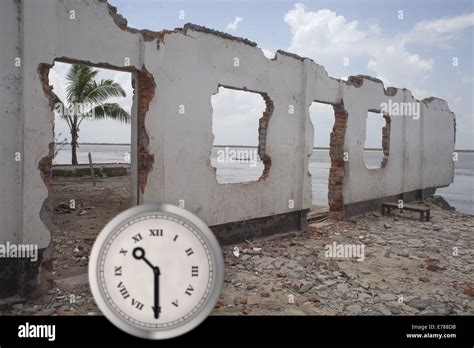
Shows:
10,30
